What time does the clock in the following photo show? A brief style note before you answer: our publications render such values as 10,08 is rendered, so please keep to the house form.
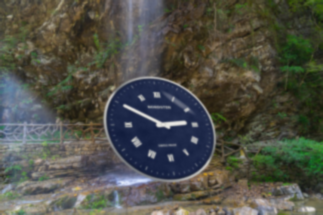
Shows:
2,50
